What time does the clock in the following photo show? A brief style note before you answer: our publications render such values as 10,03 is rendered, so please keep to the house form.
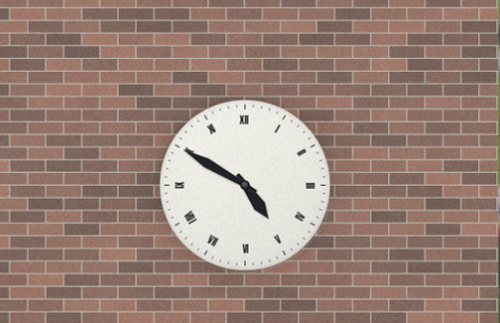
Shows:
4,50
